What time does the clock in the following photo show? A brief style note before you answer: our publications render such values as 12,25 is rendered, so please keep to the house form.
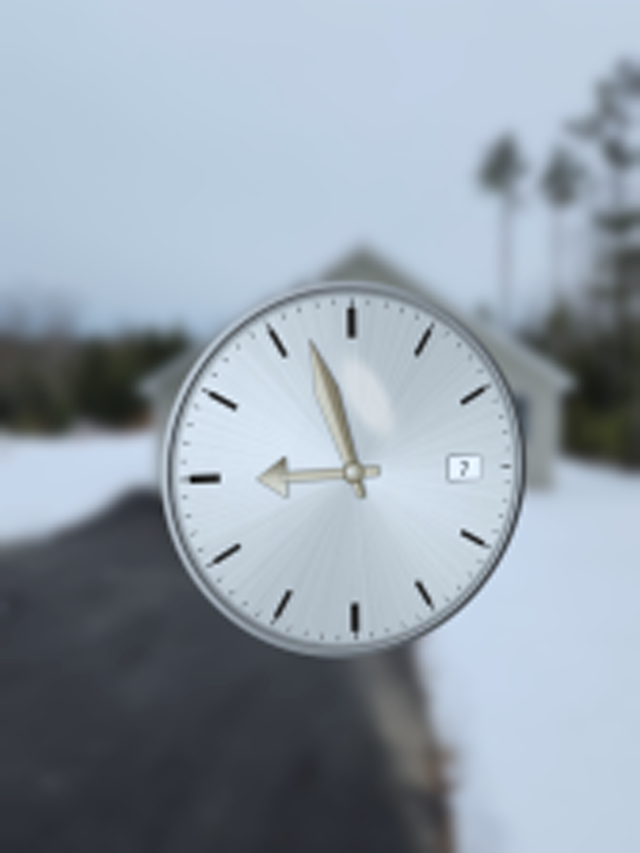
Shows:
8,57
